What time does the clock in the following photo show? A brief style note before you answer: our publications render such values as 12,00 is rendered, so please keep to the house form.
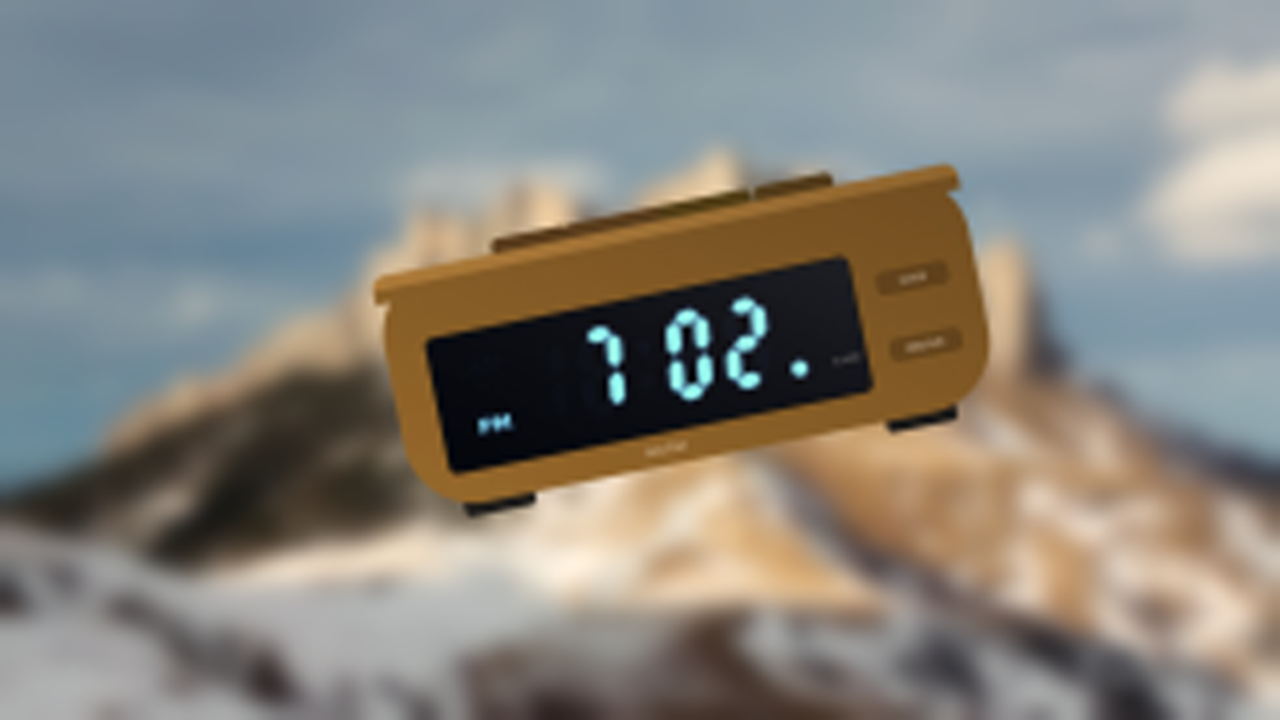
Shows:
7,02
